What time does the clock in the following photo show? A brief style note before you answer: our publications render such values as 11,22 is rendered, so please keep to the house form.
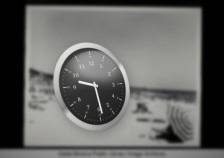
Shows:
9,29
